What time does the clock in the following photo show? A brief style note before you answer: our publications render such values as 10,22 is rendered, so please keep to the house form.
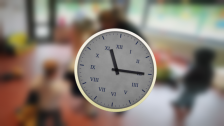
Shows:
11,15
